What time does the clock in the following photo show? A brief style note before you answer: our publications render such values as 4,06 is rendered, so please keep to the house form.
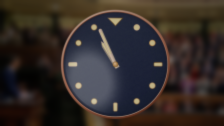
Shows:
10,56
